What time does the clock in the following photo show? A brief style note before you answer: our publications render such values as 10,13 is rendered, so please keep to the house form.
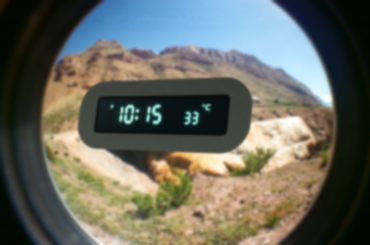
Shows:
10,15
